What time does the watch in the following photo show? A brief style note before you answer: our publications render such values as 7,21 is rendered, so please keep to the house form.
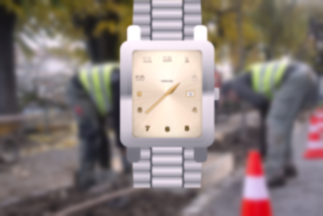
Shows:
1,38
